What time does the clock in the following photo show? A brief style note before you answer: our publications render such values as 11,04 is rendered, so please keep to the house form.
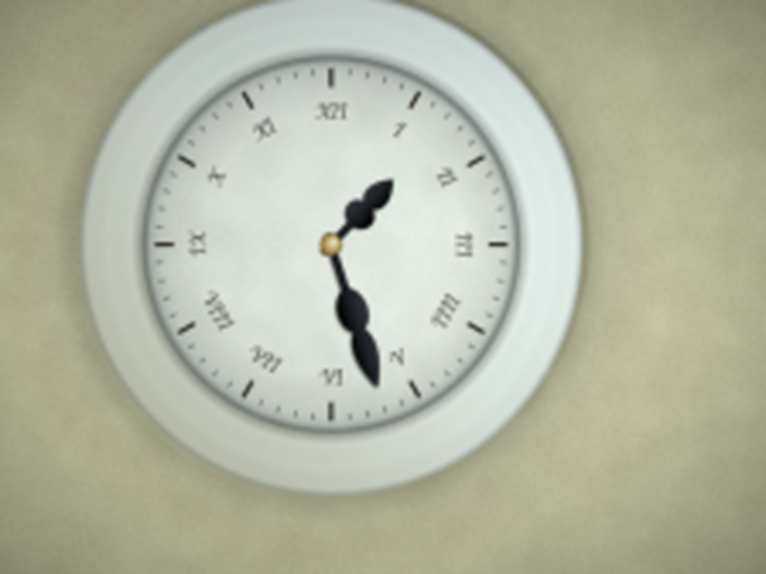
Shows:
1,27
